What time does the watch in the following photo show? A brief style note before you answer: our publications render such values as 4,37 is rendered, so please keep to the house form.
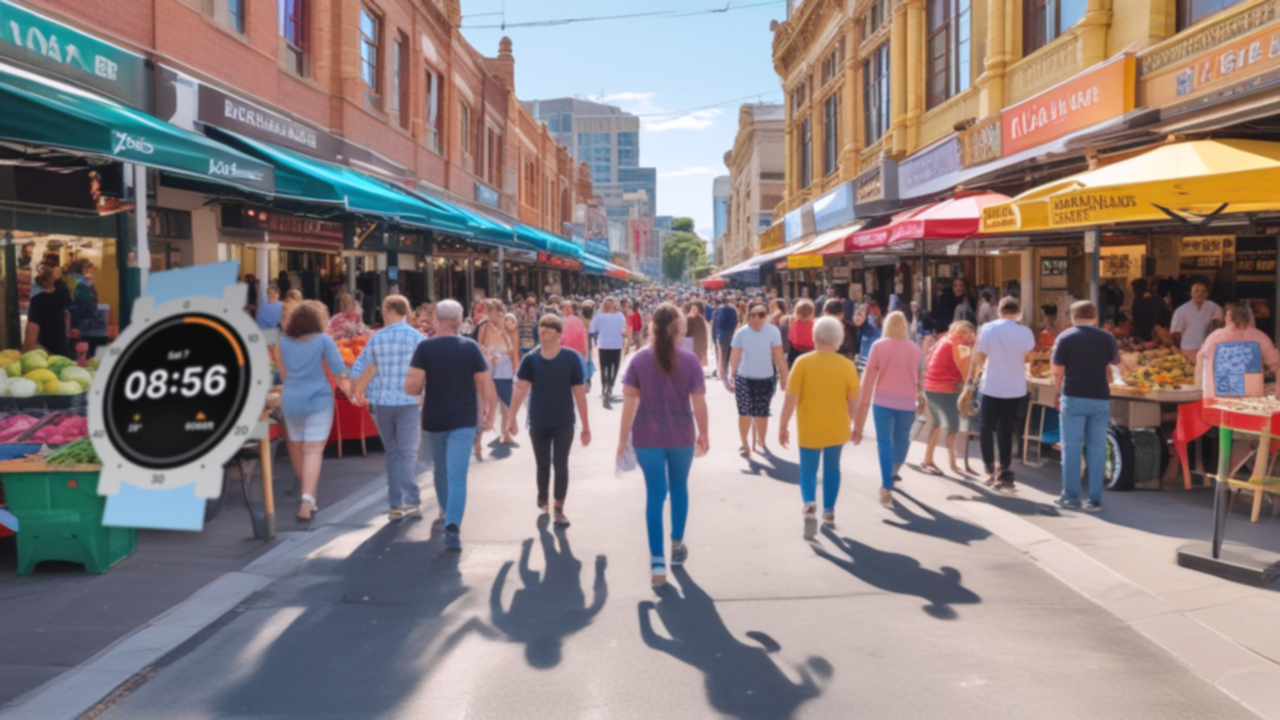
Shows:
8,56
